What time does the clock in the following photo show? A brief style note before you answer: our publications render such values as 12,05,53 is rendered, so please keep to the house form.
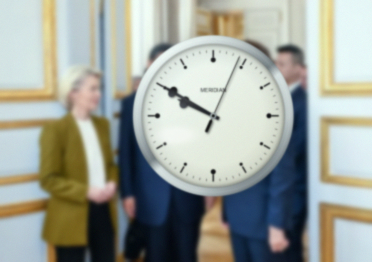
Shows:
9,50,04
